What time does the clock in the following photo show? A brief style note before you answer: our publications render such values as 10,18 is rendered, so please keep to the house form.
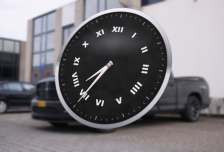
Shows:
7,35
